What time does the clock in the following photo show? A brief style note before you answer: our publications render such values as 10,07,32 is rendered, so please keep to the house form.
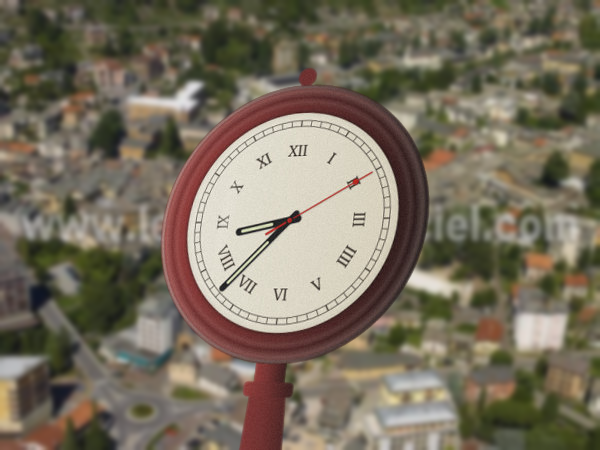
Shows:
8,37,10
